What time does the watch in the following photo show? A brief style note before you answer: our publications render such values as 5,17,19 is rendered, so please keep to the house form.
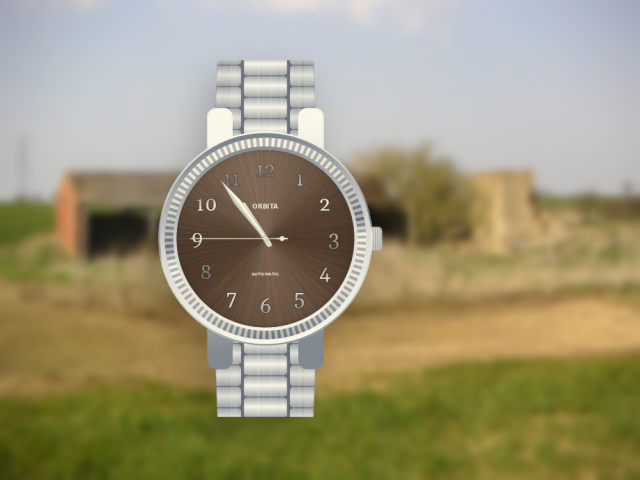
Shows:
10,53,45
